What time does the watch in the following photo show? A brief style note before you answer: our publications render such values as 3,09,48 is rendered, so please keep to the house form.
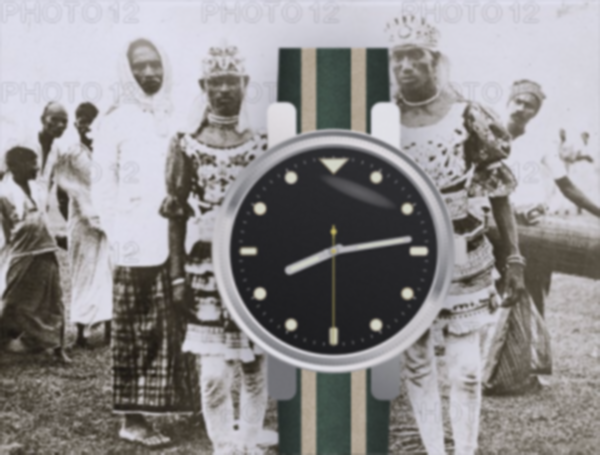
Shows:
8,13,30
